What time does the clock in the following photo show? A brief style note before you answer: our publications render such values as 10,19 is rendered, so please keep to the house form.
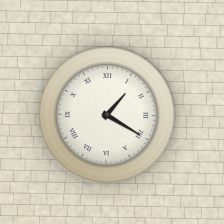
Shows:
1,20
